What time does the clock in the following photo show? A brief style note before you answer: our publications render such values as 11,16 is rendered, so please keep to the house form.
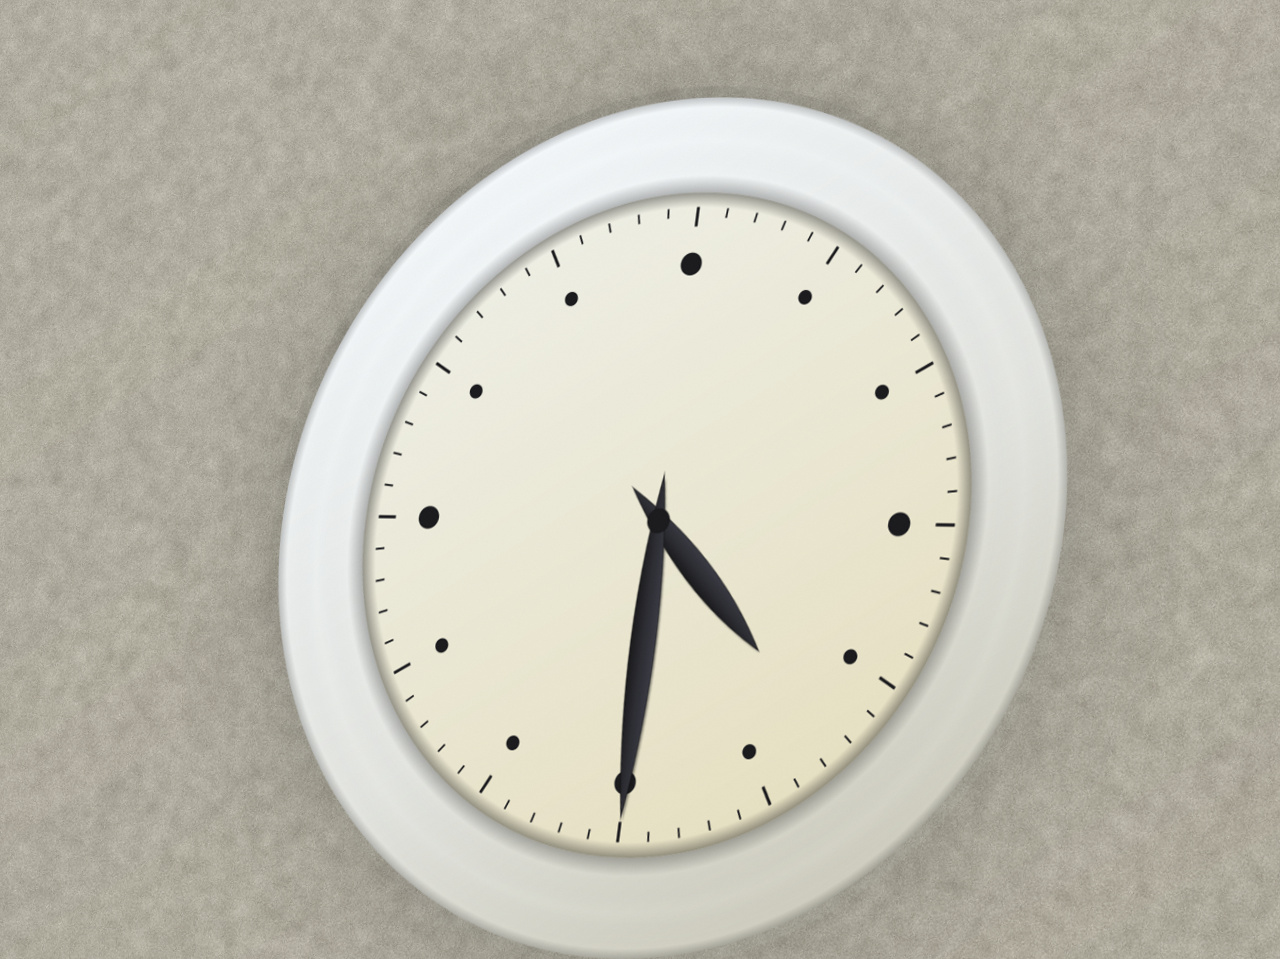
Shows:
4,30
